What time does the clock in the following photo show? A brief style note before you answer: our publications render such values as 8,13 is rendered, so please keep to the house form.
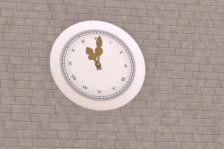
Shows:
11,01
